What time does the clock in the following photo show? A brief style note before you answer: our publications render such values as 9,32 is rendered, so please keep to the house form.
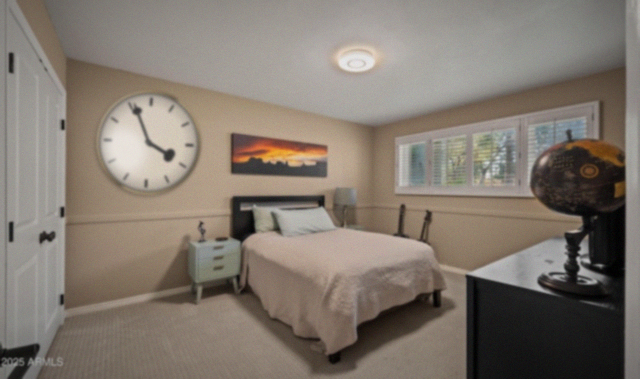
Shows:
3,56
